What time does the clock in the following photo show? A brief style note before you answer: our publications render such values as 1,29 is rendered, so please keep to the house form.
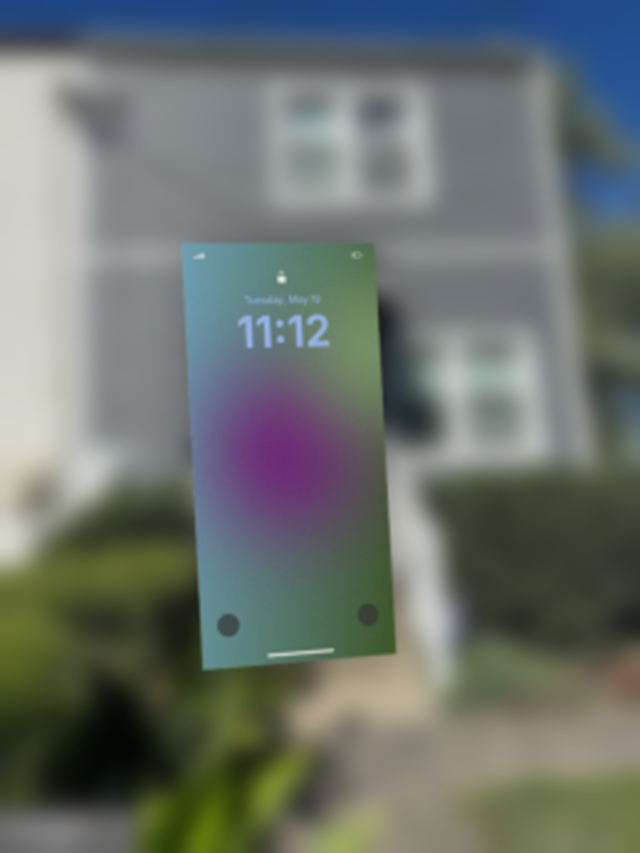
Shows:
11,12
